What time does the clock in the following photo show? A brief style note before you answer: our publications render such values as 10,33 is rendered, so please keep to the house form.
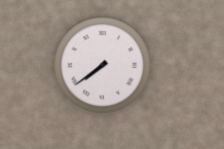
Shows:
7,39
